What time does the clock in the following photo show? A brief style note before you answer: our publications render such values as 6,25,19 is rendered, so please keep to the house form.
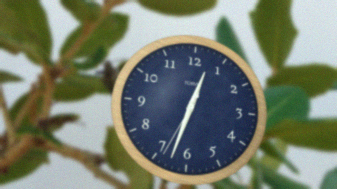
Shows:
12,32,34
